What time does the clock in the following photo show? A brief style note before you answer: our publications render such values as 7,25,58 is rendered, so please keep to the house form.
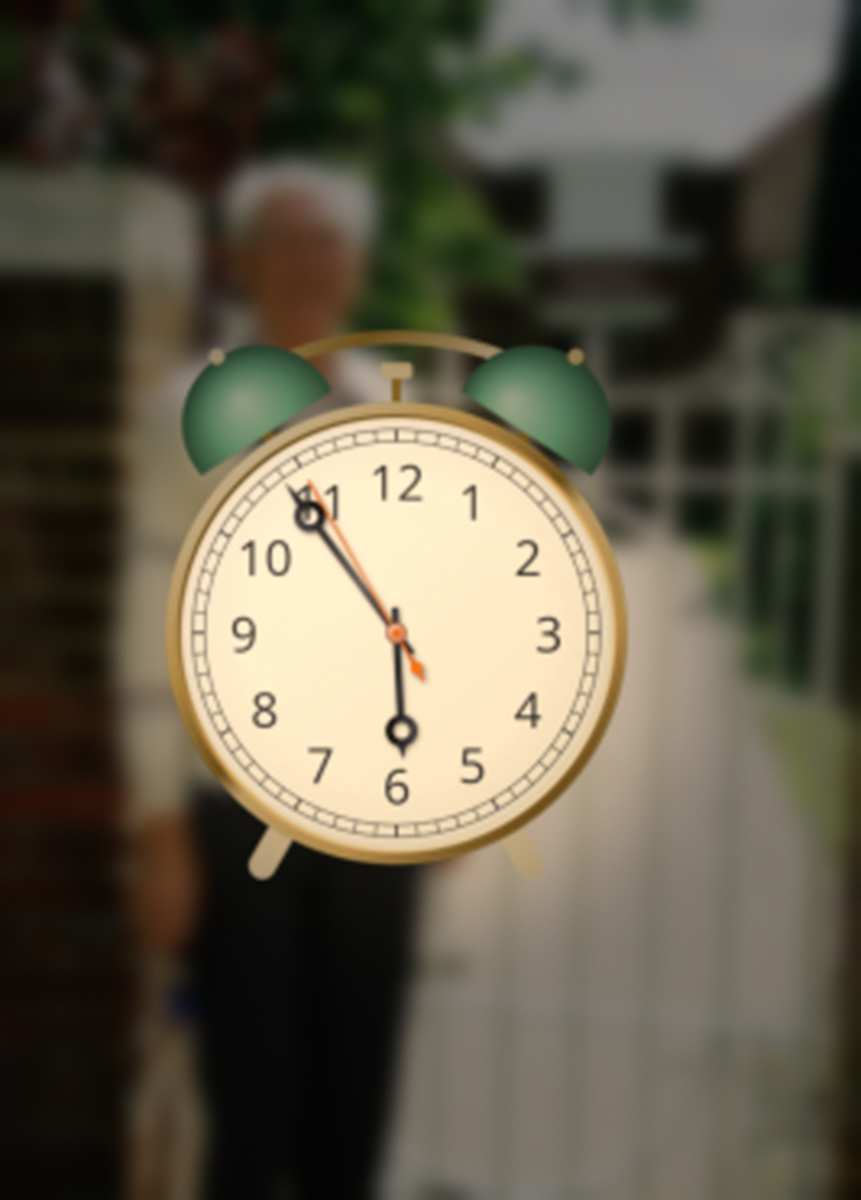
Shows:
5,53,55
